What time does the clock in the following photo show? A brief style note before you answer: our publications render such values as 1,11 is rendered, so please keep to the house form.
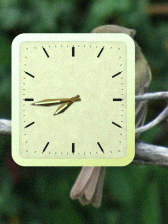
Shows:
7,44
